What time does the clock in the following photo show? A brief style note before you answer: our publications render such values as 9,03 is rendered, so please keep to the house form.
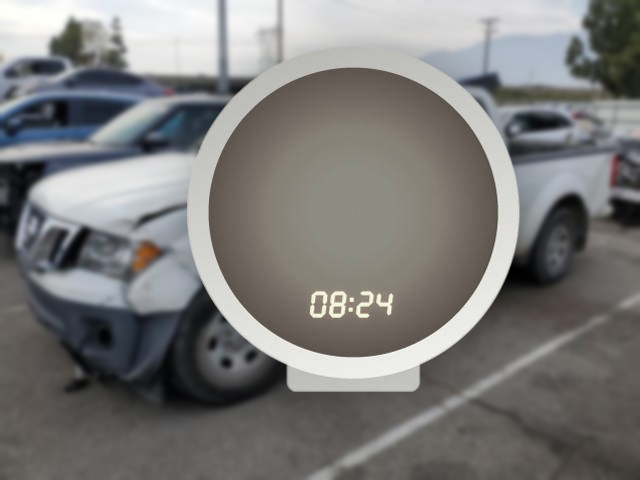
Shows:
8,24
